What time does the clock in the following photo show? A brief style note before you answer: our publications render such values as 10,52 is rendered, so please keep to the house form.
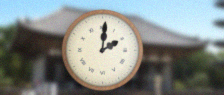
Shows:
2,01
